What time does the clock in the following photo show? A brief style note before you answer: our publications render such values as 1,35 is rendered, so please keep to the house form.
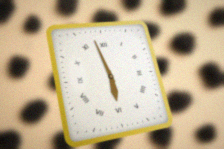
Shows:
5,58
